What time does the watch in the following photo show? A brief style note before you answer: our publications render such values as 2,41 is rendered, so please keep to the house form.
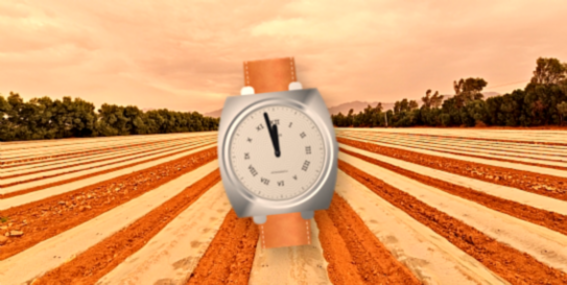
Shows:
11,58
